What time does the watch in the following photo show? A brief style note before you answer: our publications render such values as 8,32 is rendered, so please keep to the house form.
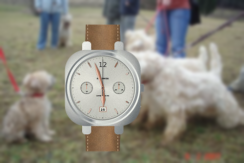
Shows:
5,57
